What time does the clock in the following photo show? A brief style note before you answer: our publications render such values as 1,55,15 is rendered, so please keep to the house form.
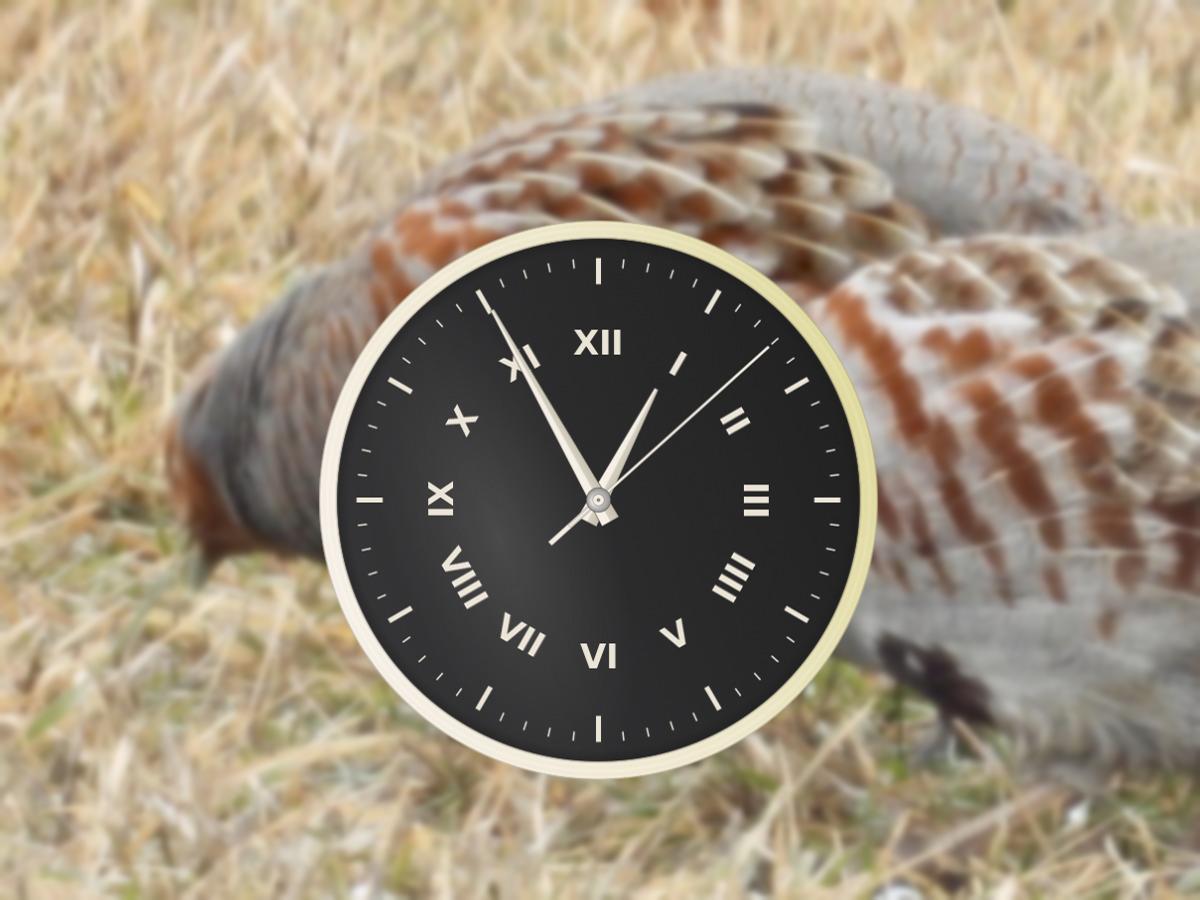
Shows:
12,55,08
